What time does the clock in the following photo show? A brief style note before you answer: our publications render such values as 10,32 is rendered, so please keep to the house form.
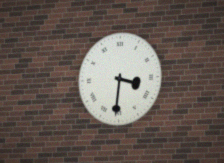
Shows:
3,31
